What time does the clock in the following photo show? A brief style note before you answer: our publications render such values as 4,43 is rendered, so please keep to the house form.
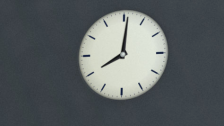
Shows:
8,01
